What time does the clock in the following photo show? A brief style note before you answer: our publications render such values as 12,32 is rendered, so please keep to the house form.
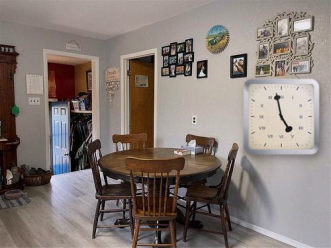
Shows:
4,58
